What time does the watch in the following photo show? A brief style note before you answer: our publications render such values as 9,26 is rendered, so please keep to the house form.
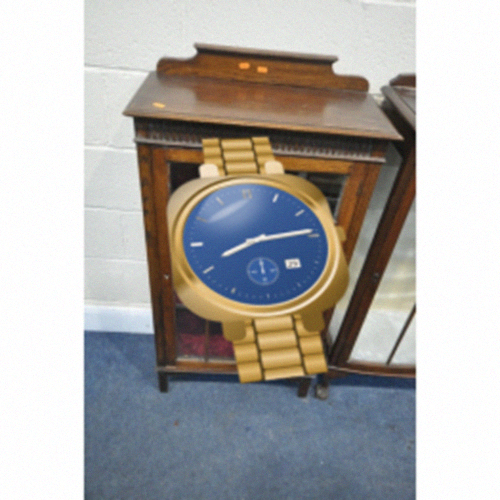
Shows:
8,14
